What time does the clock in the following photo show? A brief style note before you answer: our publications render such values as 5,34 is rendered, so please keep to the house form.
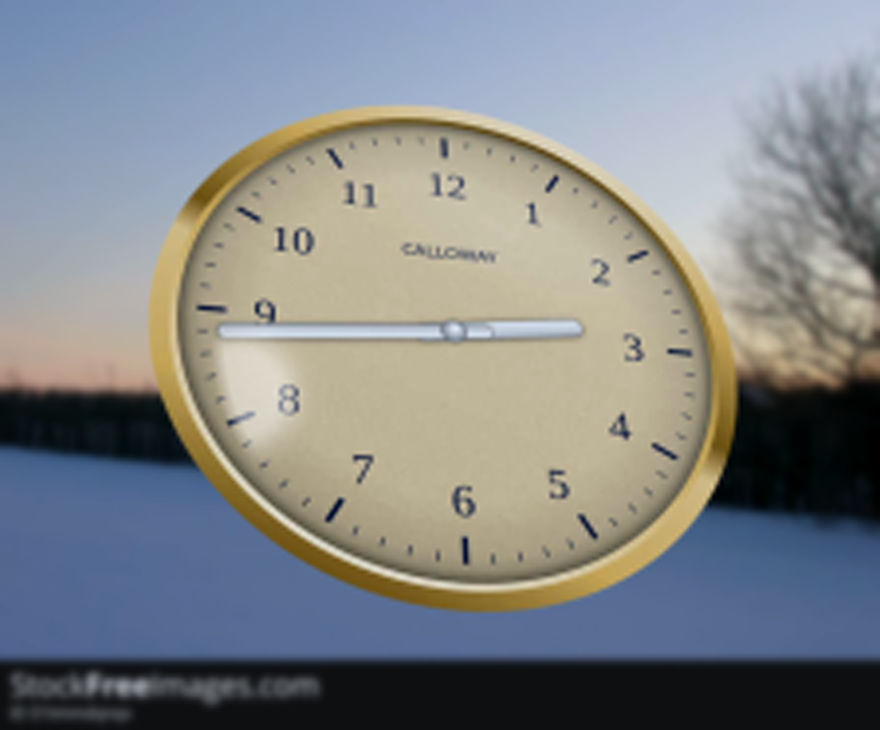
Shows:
2,44
